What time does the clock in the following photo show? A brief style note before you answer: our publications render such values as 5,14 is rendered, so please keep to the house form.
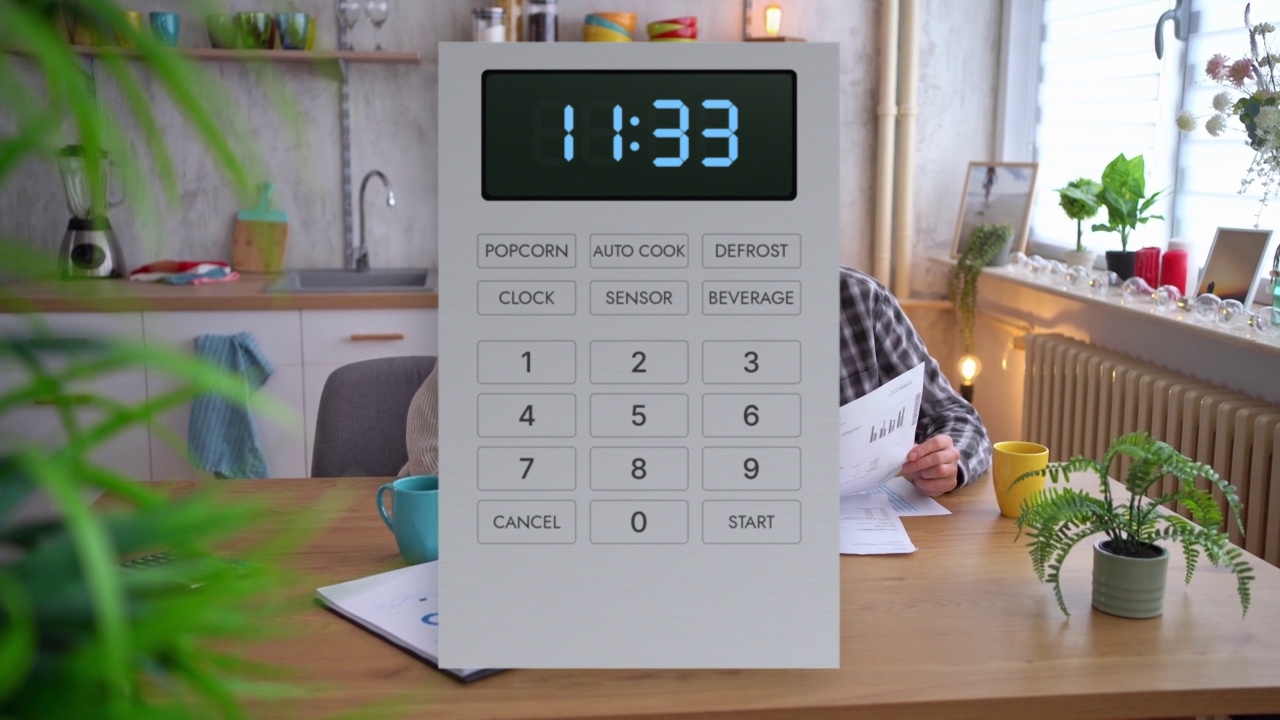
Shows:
11,33
